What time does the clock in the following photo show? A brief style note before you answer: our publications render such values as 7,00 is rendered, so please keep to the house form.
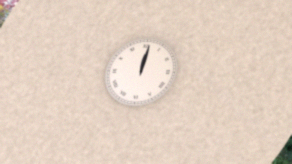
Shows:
12,01
